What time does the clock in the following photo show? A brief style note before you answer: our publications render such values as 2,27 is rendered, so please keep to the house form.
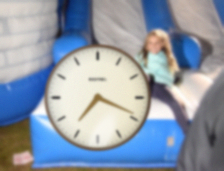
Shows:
7,19
